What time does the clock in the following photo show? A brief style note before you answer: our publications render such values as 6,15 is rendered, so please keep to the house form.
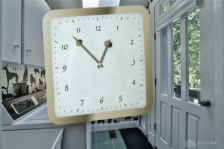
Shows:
12,53
